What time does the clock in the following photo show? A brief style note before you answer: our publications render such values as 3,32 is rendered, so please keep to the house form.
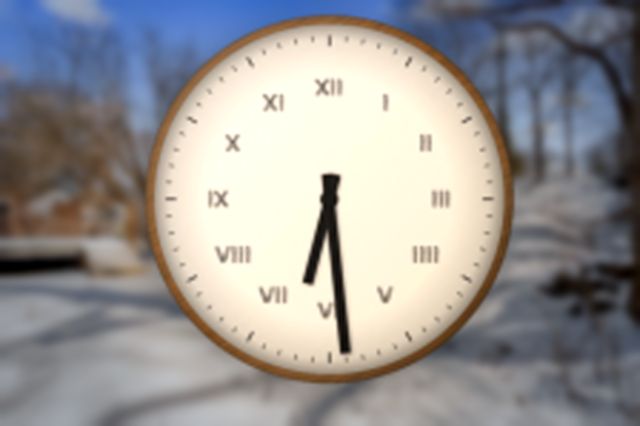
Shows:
6,29
